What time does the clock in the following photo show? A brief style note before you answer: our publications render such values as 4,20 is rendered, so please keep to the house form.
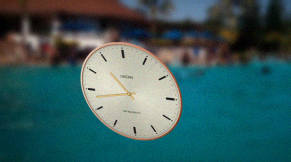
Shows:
10,43
